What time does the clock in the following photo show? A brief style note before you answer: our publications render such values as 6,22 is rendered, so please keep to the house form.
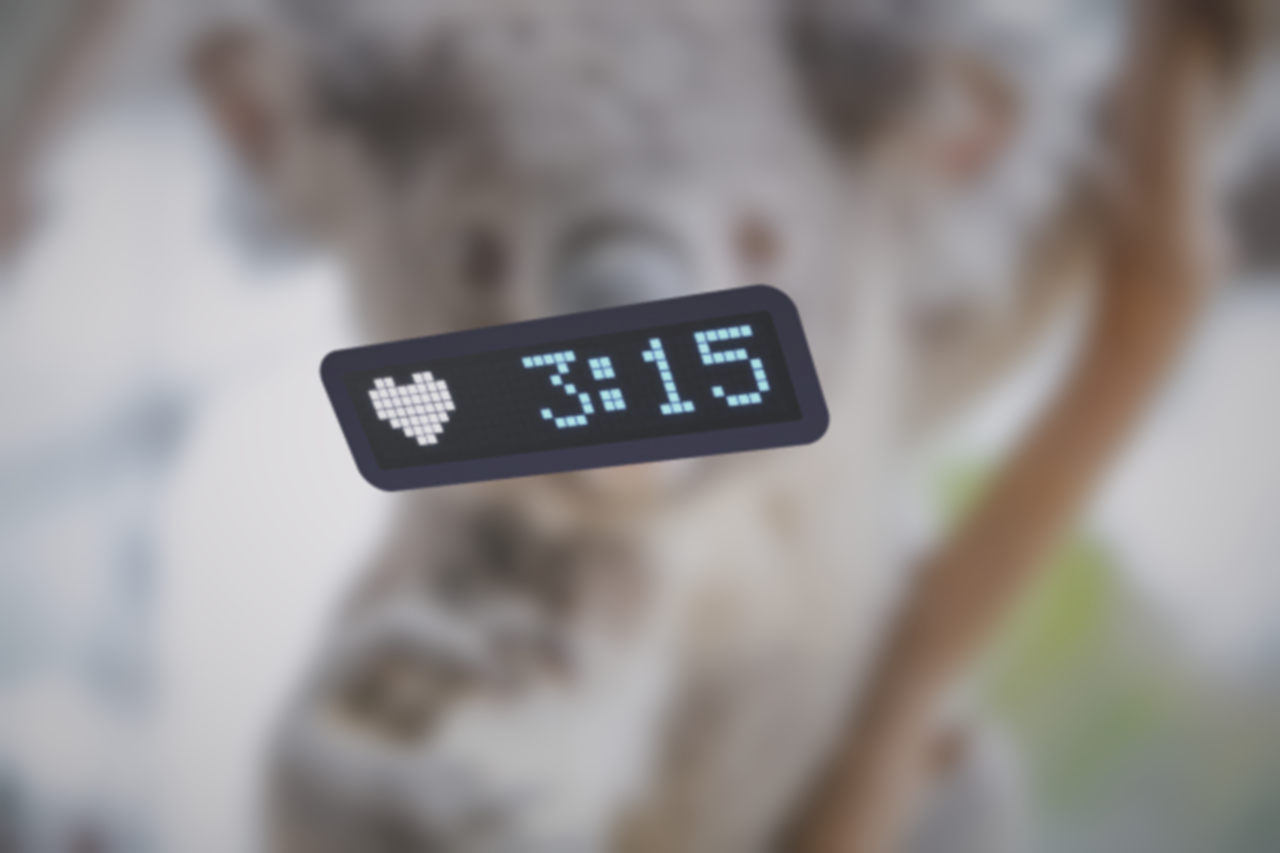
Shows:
3,15
